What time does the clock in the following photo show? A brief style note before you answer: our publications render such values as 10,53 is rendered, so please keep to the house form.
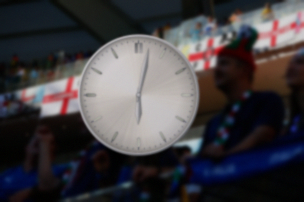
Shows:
6,02
